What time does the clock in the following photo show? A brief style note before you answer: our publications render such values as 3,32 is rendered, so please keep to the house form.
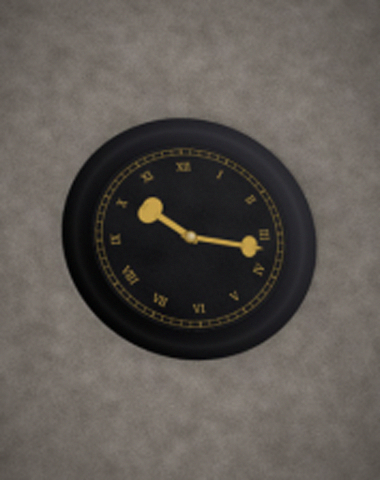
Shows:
10,17
